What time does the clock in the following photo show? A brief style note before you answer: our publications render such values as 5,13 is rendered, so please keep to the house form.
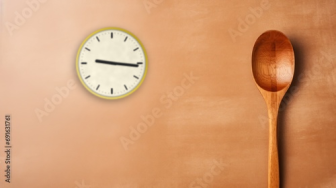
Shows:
9,16
